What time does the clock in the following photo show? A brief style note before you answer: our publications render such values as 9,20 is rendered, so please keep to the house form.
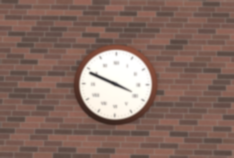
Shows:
3,49
